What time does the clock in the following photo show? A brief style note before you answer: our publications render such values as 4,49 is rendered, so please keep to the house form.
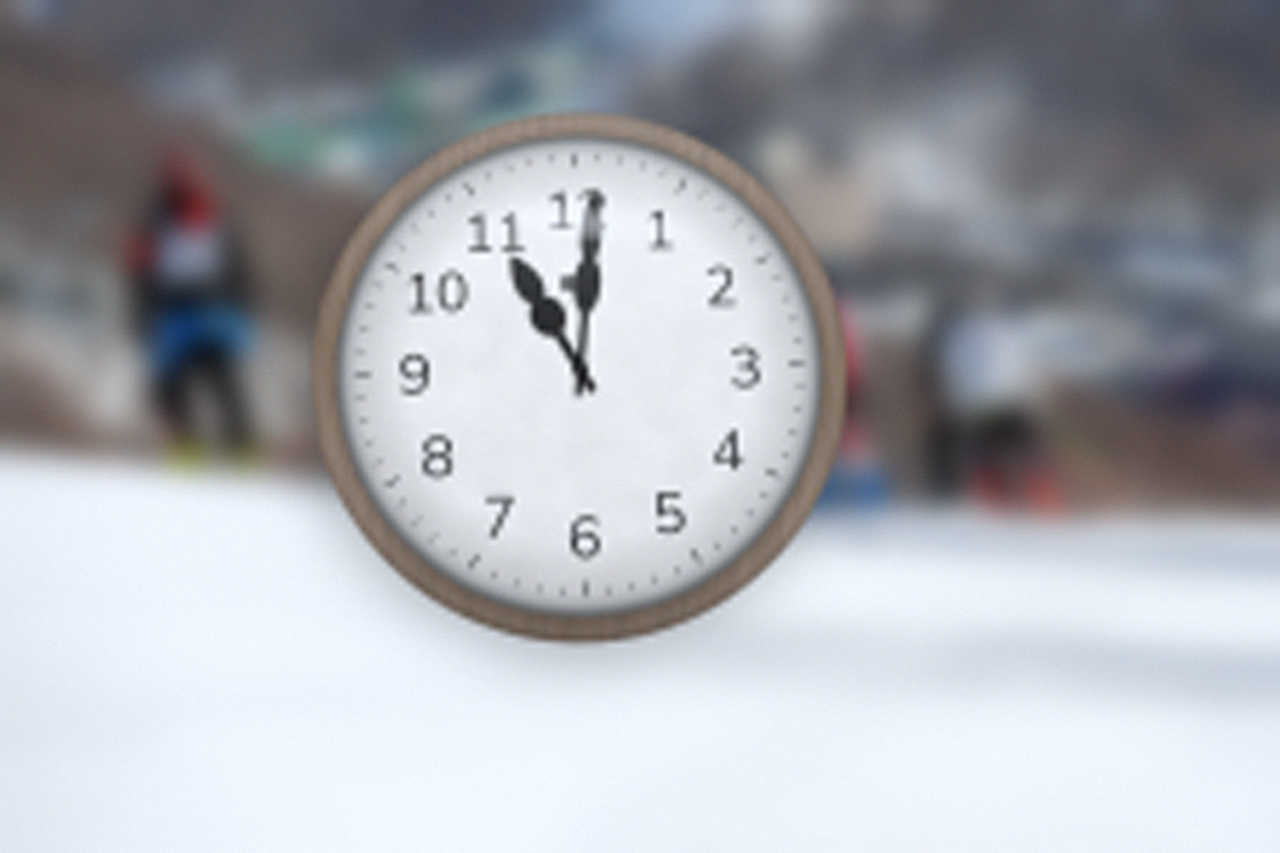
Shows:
11,01
